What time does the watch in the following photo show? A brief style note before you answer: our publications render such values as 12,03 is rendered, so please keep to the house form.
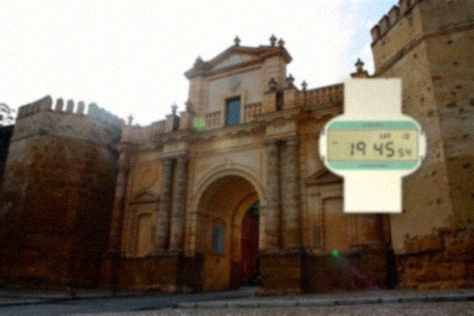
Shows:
19,45
